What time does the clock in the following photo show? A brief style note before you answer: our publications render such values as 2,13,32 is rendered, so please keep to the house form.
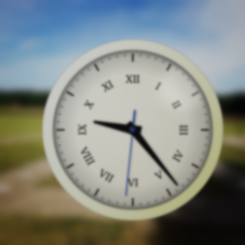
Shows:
9,23,31
